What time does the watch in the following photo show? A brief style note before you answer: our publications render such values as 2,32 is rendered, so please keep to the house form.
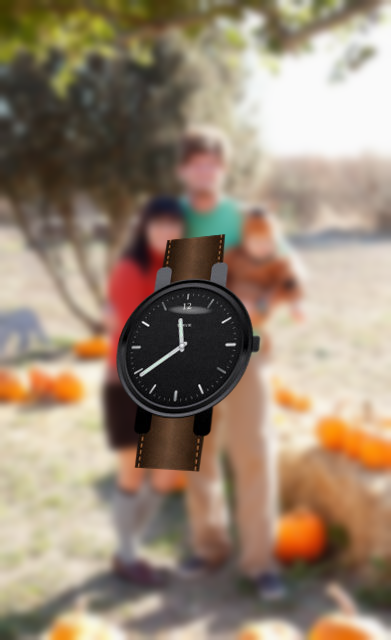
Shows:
11,39
